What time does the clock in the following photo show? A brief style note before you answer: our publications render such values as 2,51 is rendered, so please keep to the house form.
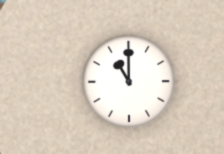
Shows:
11,00
